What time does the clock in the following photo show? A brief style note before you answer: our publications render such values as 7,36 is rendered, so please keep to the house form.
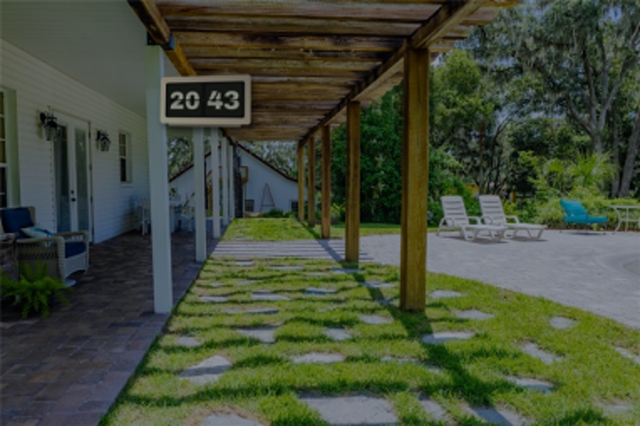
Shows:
20,43
